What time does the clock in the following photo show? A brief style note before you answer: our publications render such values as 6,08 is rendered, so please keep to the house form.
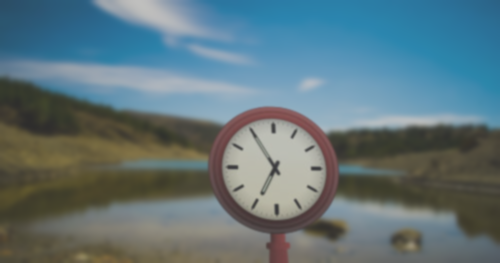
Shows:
6,55
